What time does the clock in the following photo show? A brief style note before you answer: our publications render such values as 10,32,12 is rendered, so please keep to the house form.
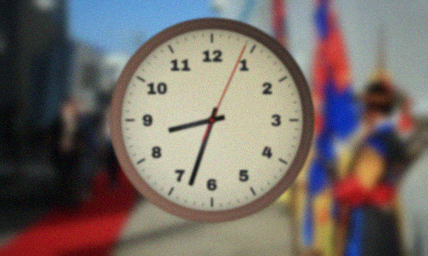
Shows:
8,33,04
